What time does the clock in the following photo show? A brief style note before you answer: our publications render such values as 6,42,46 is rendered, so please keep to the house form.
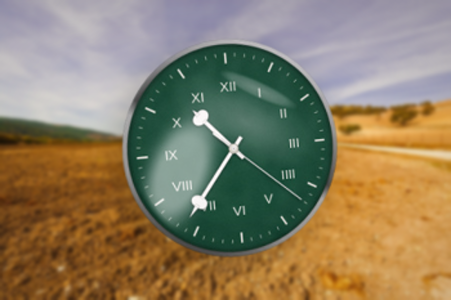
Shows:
10,36,22
